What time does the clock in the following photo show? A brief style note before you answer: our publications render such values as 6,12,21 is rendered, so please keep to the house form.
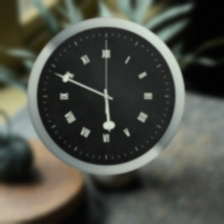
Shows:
5,49,00
